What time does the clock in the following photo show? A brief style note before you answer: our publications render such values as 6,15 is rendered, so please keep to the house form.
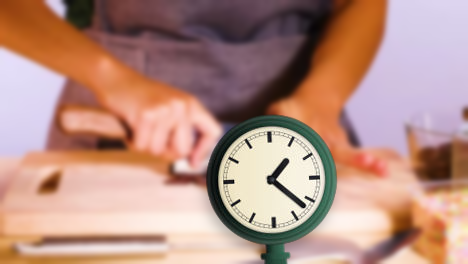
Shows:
1,22
